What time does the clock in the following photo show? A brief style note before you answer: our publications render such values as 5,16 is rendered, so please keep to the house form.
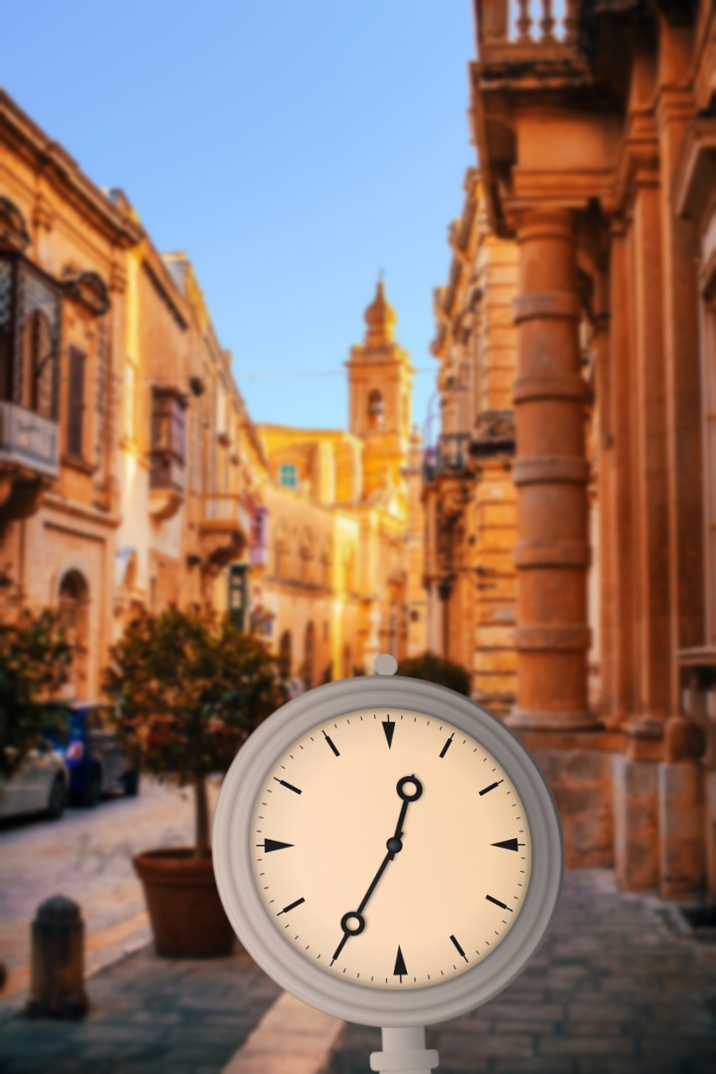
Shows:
12,35
